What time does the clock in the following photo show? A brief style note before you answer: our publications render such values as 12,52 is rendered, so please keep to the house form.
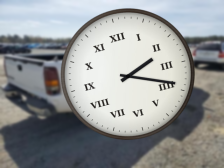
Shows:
2,19
